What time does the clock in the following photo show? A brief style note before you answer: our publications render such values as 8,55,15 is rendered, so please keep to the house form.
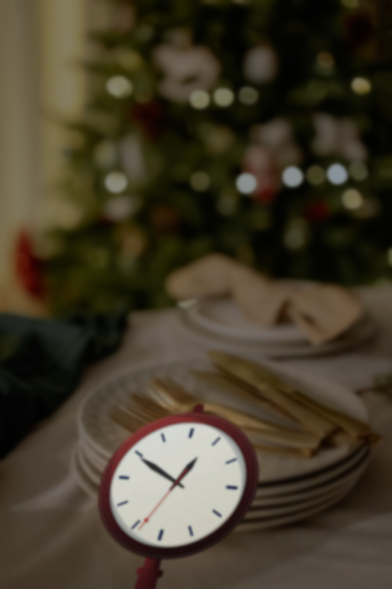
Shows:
12,49,34
